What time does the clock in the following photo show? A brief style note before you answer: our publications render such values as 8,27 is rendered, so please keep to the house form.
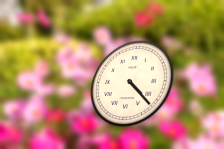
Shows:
4,22
